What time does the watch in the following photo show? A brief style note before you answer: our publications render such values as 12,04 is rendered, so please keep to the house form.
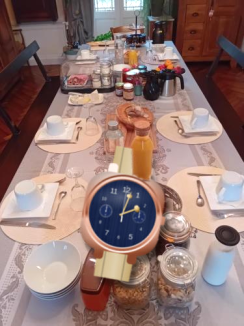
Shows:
2,02
